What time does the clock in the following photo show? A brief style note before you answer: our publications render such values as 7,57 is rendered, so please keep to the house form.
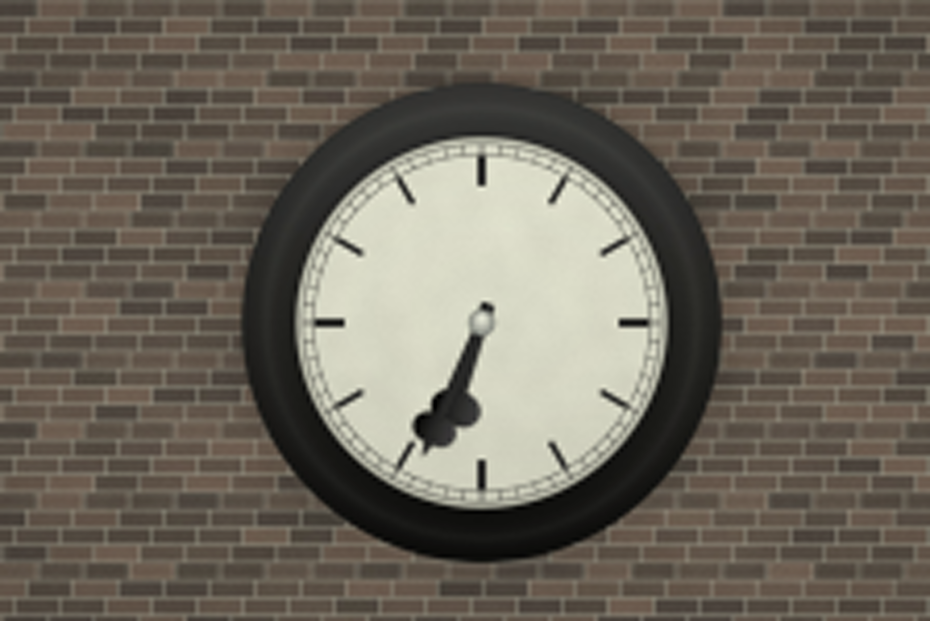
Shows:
6,34
